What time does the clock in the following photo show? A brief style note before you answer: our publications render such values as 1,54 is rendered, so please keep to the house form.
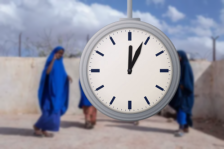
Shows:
12,04
